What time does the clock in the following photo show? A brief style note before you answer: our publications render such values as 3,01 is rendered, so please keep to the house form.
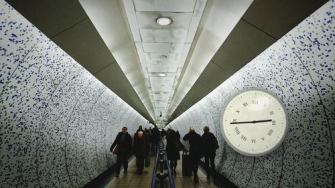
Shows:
2,44
